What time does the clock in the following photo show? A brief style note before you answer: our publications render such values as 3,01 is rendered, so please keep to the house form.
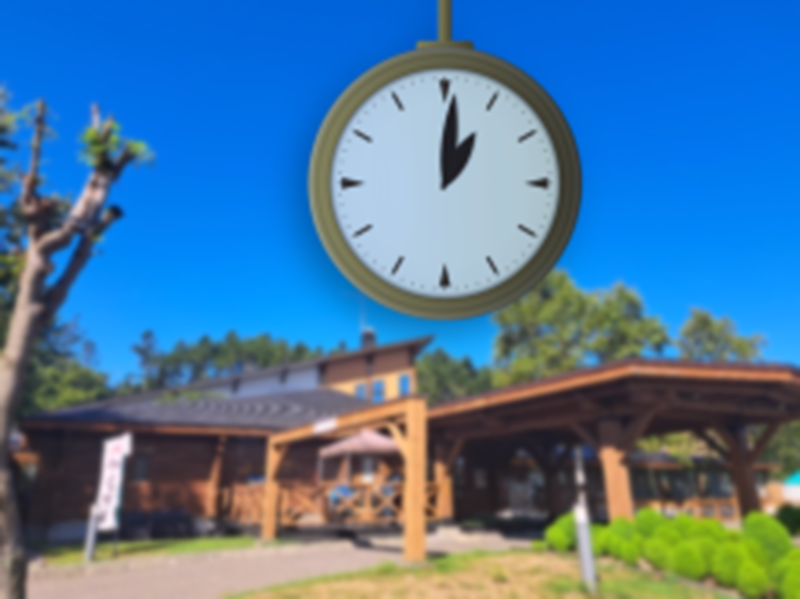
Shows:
1,01
